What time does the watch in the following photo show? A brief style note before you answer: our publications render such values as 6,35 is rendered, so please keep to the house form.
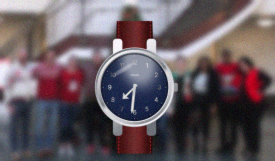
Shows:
7,31
